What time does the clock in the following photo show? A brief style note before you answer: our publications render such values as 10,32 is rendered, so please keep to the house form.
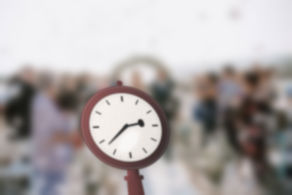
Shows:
2,38
